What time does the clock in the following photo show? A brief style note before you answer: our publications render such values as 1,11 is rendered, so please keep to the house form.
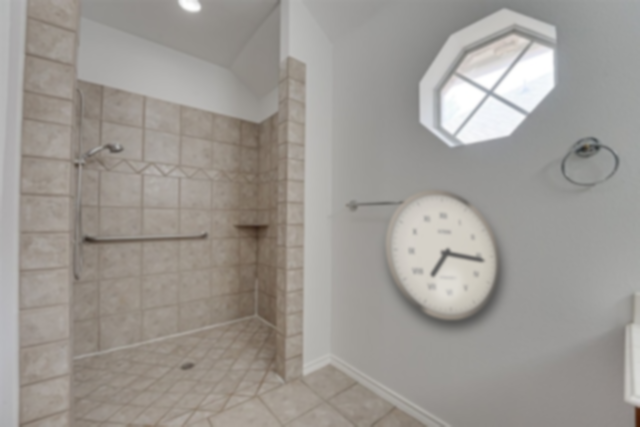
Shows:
7,16
